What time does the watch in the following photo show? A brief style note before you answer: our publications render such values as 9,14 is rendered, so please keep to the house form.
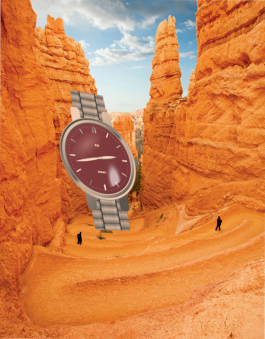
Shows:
2,43
